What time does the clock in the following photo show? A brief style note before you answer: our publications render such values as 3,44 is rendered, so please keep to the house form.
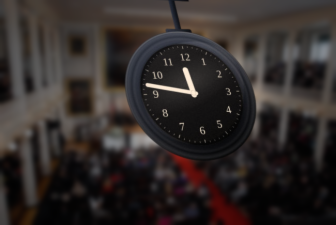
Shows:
11,47
